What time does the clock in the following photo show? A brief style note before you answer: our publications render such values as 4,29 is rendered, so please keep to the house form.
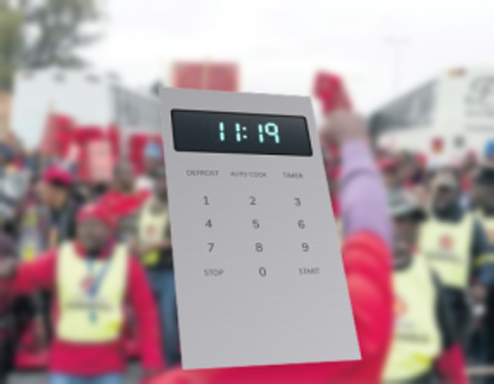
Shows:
11,19
